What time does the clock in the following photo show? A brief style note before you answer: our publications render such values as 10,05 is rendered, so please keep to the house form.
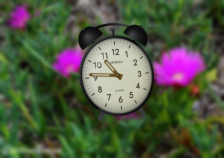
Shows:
10,46
